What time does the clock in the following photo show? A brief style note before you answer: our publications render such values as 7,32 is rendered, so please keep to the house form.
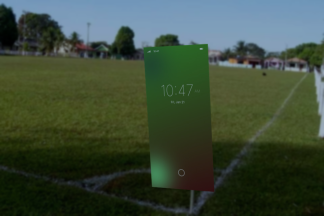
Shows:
10,47
